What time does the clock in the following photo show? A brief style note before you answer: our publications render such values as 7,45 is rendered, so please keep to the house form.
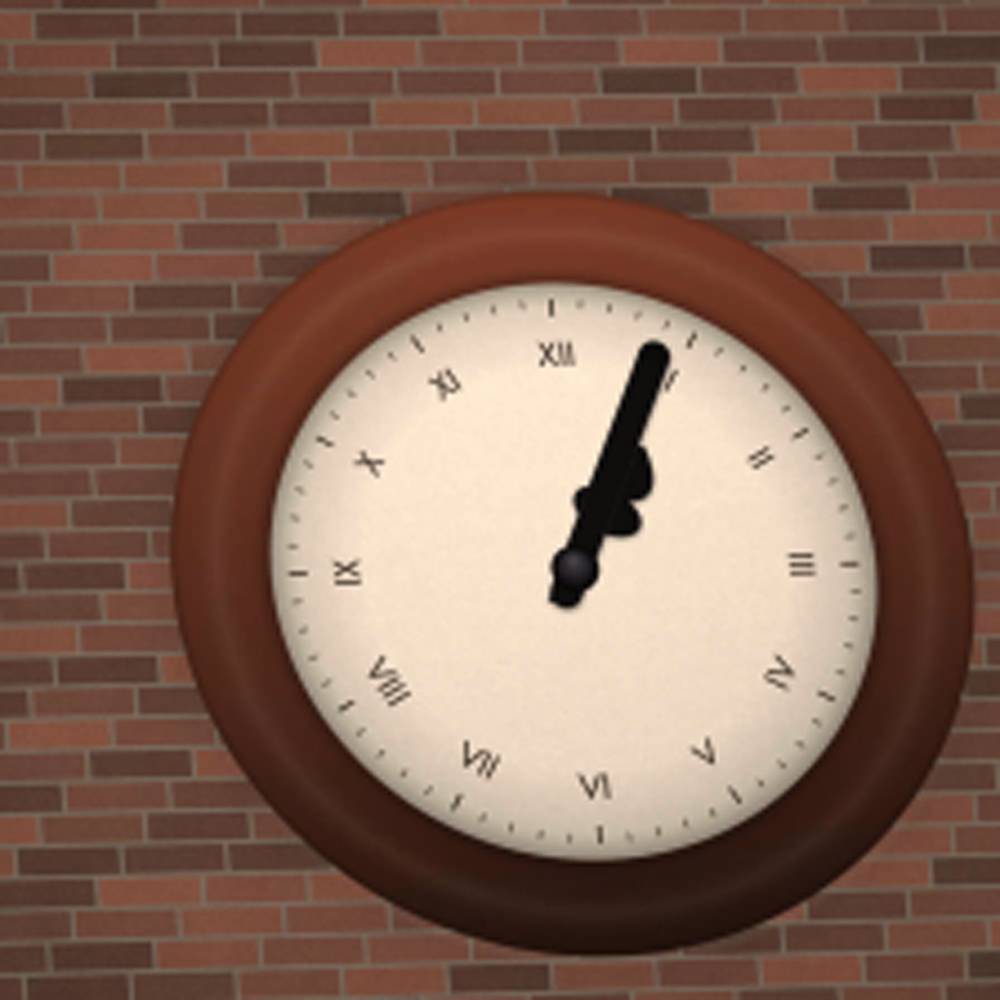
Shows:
1,04
